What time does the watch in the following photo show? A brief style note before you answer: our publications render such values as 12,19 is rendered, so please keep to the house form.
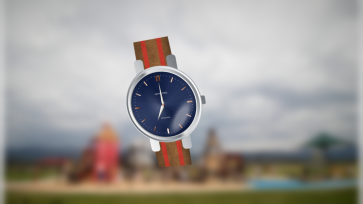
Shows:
7,00
